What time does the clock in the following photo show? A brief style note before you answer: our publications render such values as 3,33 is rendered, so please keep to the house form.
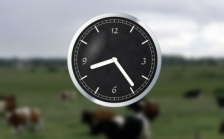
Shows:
8,24
